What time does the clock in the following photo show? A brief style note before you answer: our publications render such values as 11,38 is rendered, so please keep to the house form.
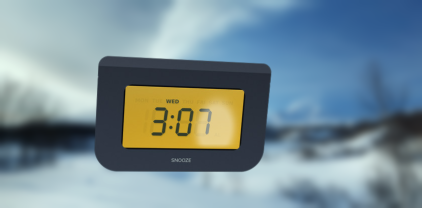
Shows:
3,07
